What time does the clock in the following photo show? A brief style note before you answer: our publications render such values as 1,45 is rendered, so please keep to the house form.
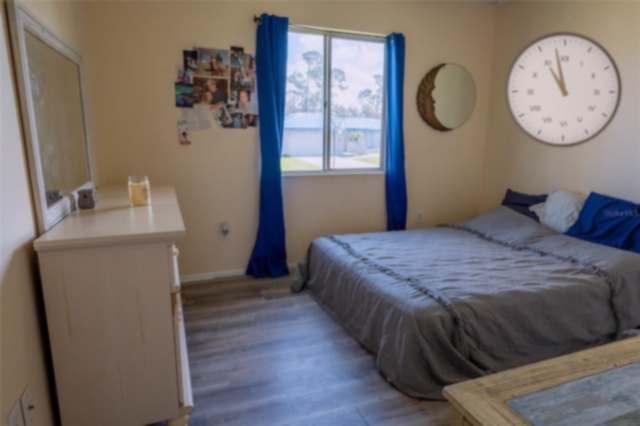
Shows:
10,58
